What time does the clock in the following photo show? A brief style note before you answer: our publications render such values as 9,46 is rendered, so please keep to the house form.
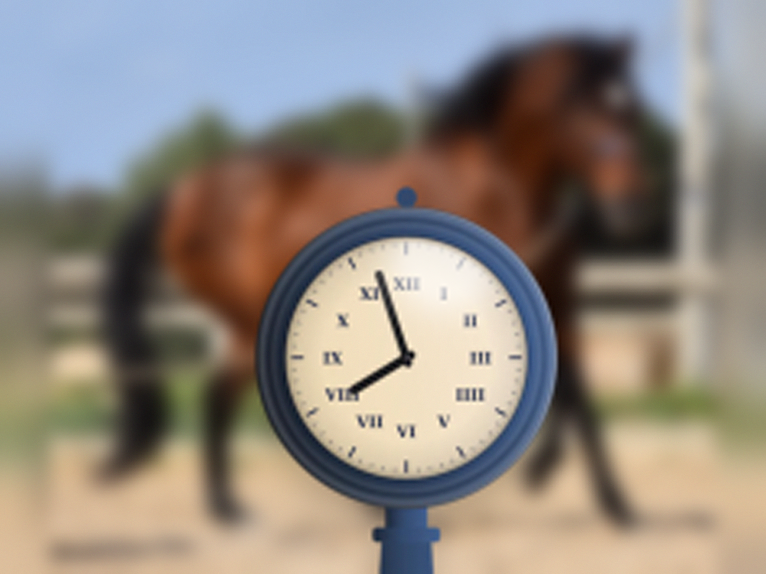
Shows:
7,57
